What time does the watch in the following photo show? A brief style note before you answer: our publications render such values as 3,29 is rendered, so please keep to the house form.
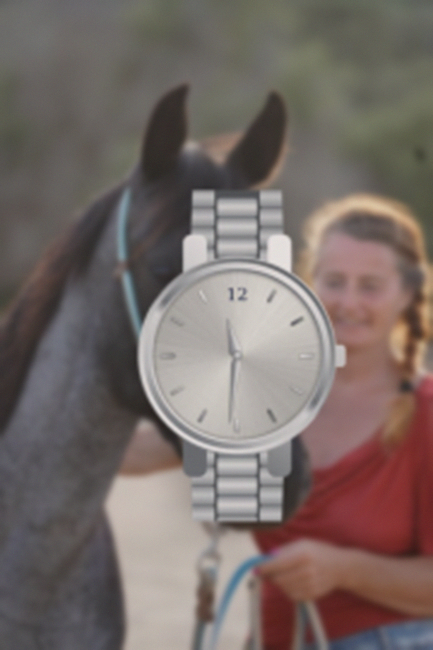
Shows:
11,31
